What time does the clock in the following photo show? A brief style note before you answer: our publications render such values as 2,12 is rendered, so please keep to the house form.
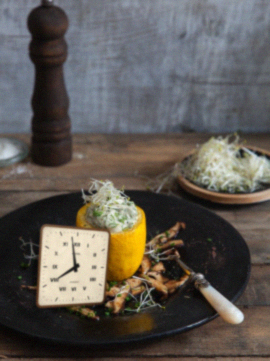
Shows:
7,58
